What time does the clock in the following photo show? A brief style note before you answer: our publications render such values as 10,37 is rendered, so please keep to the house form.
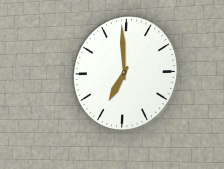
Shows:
6,59
